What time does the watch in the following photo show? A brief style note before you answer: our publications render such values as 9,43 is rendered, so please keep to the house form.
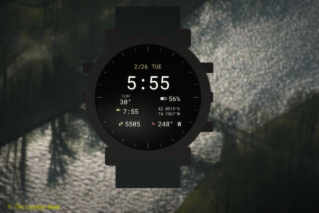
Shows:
5,55
